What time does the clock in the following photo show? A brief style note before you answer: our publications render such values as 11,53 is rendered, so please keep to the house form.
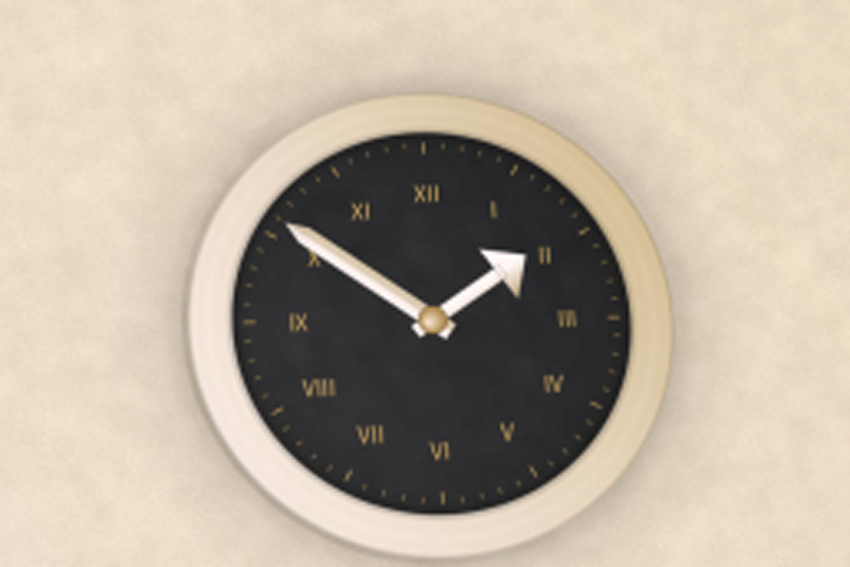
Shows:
1,51
